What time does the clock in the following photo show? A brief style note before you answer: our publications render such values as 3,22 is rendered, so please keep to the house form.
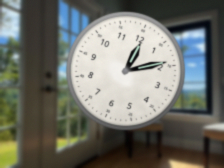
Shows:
12,09
